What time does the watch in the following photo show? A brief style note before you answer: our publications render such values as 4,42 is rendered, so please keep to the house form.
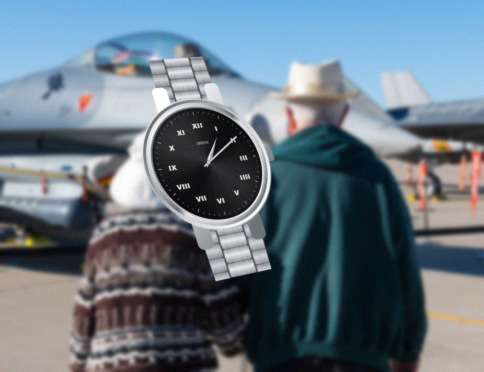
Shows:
1,10
